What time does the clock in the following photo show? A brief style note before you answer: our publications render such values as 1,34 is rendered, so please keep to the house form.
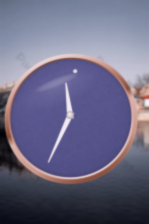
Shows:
11,33
